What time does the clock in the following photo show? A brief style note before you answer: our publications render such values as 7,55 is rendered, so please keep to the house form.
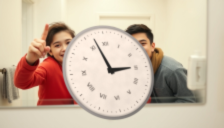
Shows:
2,57
